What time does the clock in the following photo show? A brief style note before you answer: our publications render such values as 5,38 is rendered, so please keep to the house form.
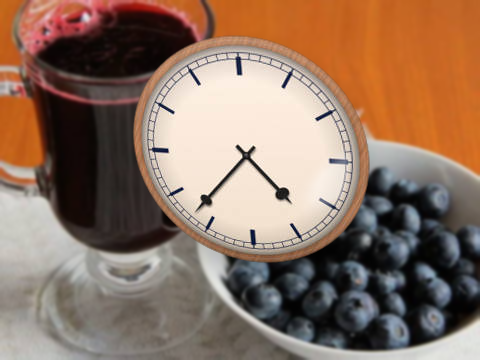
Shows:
4,37
